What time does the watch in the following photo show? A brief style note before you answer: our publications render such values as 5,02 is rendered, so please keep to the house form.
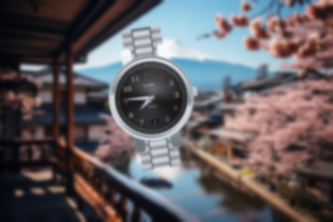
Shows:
7,46
